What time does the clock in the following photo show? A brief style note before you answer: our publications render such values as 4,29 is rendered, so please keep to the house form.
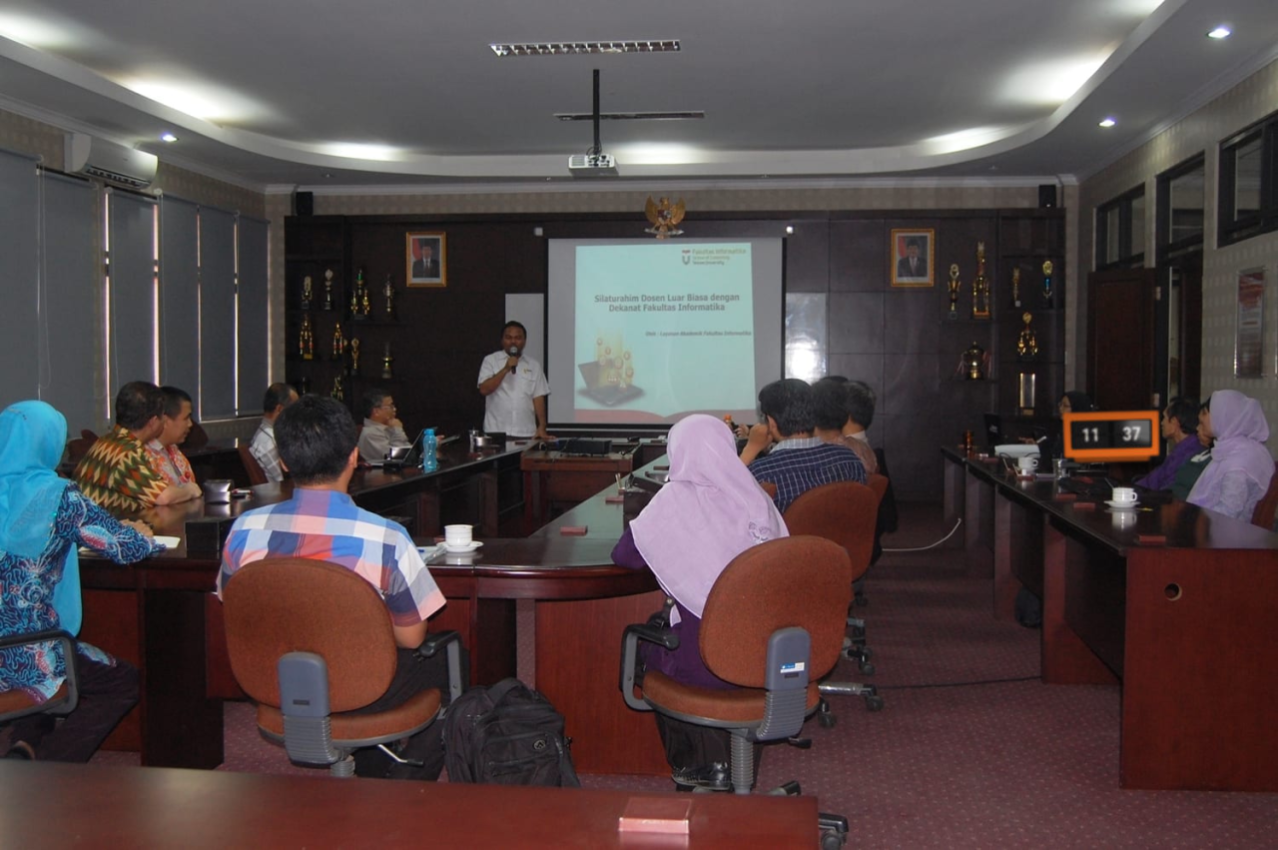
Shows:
11,37
